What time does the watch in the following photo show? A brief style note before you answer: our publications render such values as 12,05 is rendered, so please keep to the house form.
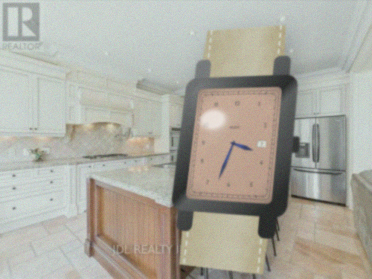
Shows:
3,33
